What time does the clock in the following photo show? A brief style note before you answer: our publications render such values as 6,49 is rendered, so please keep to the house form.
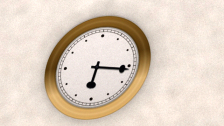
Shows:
6,16
